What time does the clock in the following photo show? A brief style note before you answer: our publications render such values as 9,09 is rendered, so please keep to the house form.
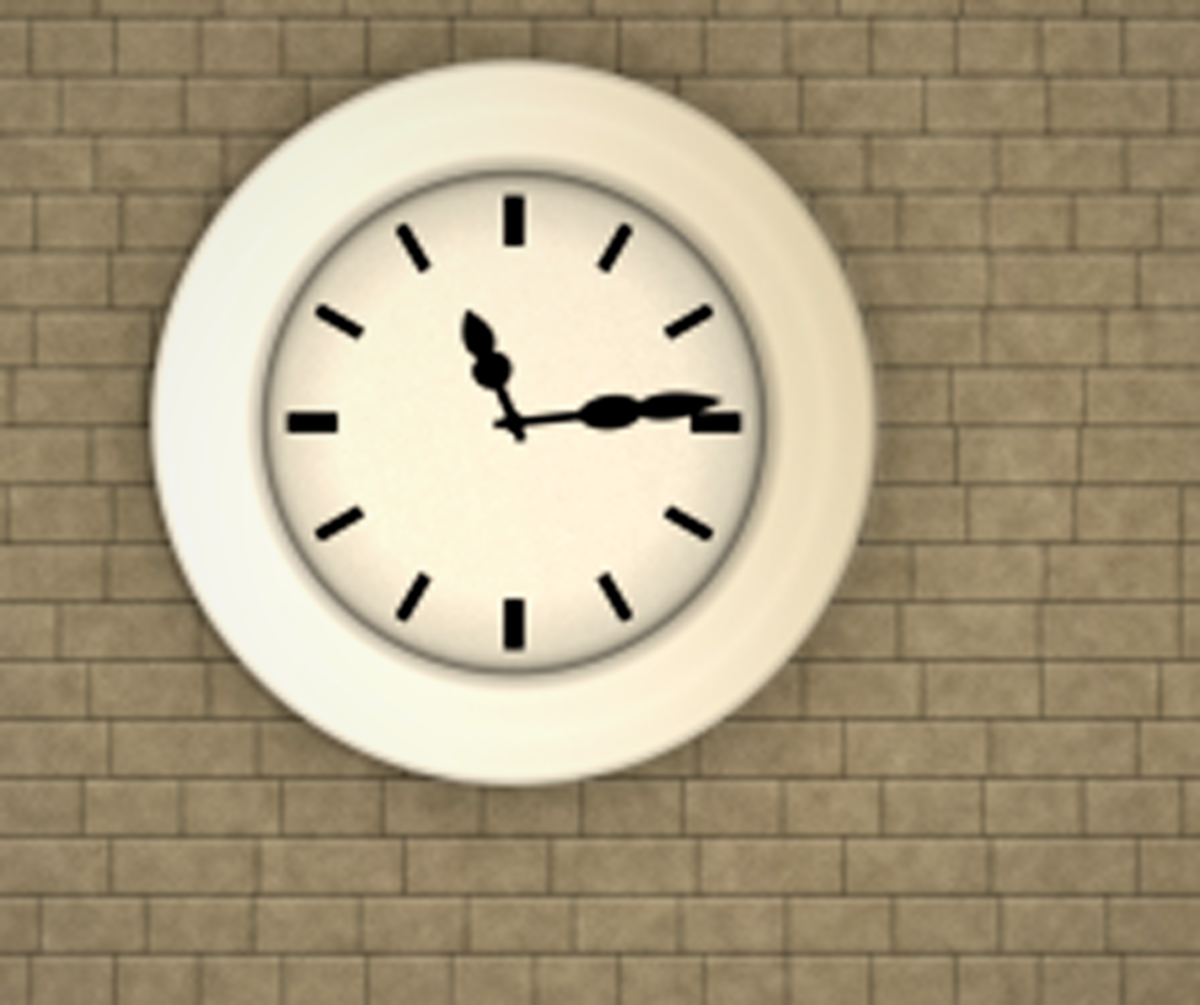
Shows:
11,14
